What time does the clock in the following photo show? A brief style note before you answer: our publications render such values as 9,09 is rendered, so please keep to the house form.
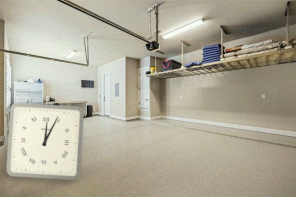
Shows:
12,04
